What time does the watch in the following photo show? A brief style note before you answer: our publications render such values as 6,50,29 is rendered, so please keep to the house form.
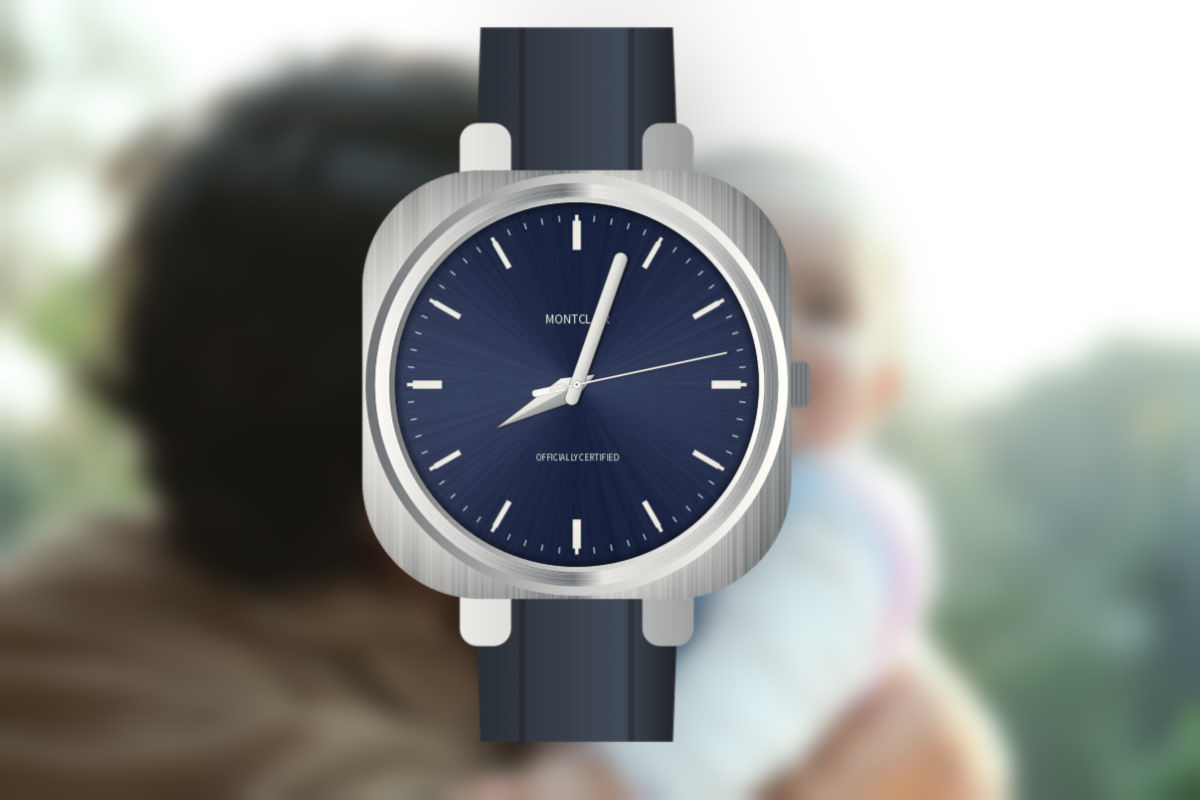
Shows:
8,03,13
